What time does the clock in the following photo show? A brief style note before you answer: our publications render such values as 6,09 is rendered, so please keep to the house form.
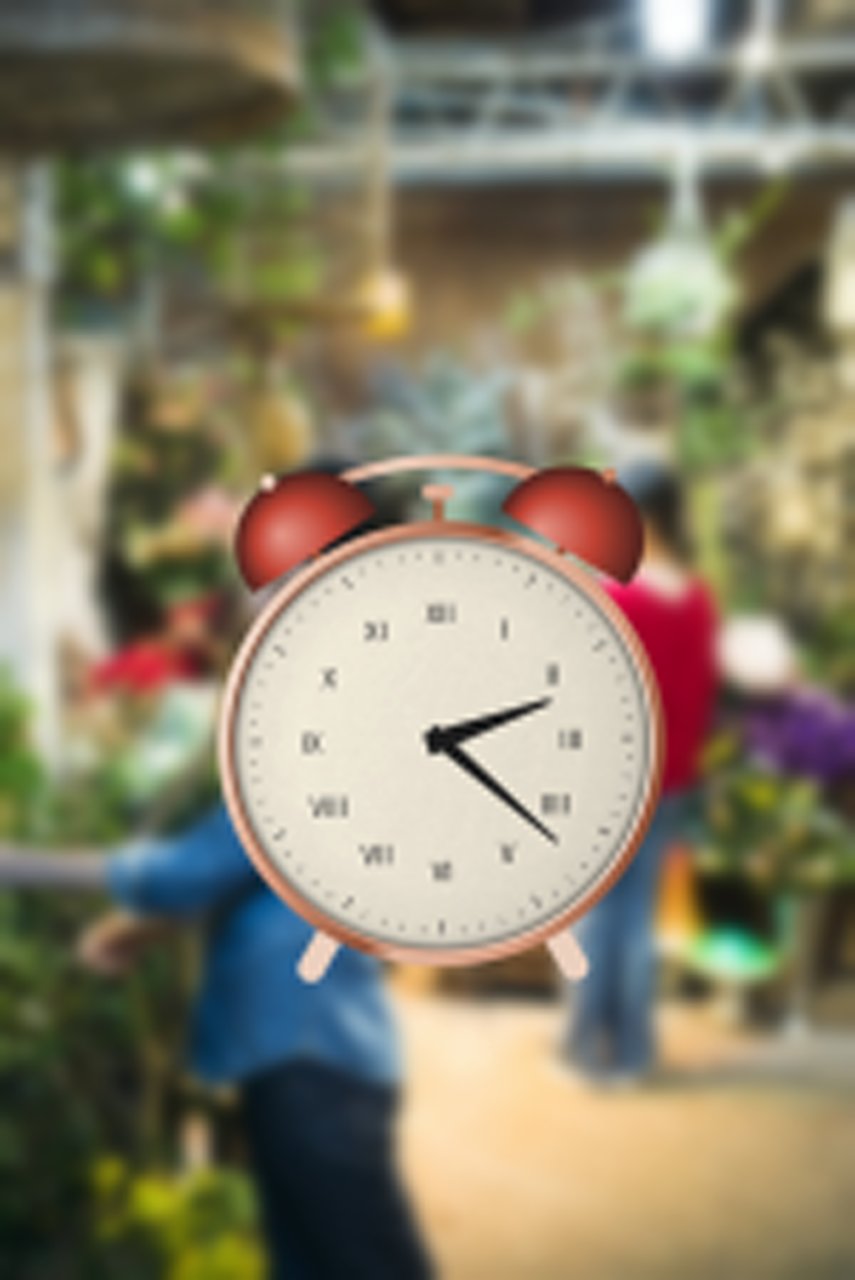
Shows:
2,22
